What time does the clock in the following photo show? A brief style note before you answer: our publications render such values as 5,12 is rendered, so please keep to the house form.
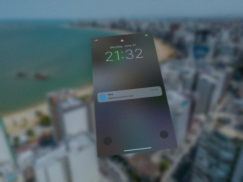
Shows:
21,32
